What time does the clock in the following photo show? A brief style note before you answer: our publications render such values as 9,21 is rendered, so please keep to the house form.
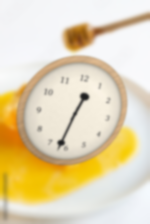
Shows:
12,32
